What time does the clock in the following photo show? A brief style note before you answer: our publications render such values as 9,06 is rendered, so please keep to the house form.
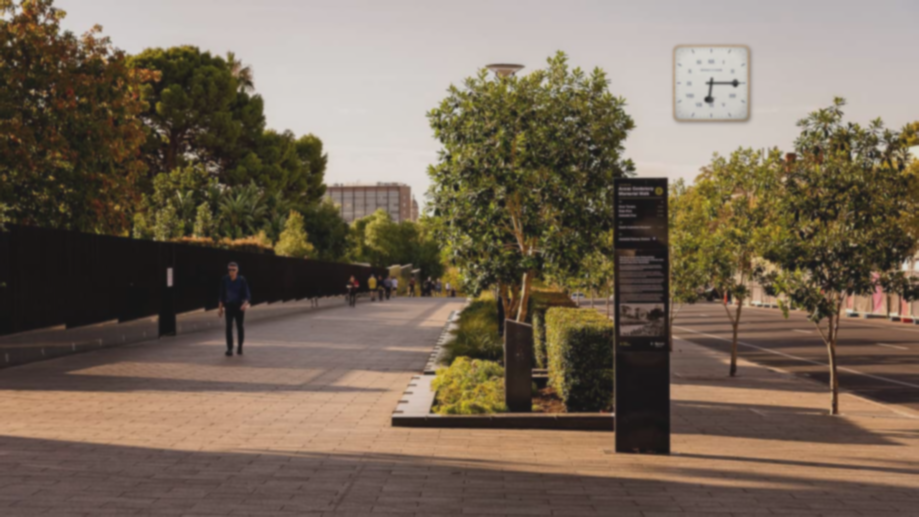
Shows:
6,15
